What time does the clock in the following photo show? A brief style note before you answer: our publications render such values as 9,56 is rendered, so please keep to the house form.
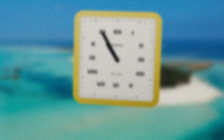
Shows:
10,55
